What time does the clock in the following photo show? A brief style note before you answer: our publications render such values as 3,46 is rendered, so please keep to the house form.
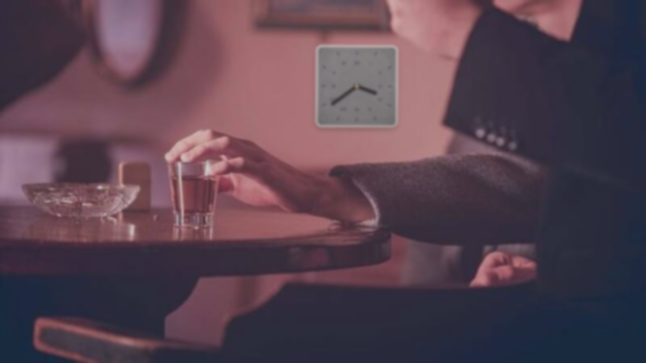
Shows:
3,39
